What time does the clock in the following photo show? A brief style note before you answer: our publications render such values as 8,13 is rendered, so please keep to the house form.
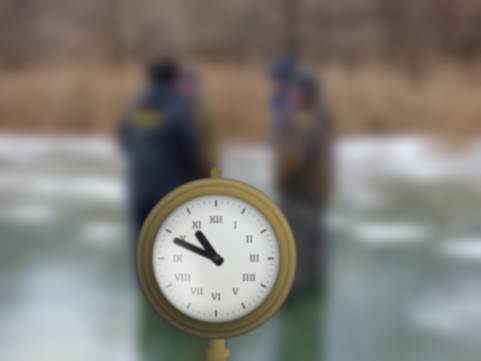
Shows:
10,49
